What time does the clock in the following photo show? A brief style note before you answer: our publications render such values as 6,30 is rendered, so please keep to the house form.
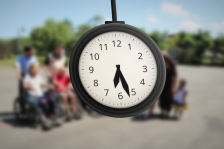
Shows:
6,27
